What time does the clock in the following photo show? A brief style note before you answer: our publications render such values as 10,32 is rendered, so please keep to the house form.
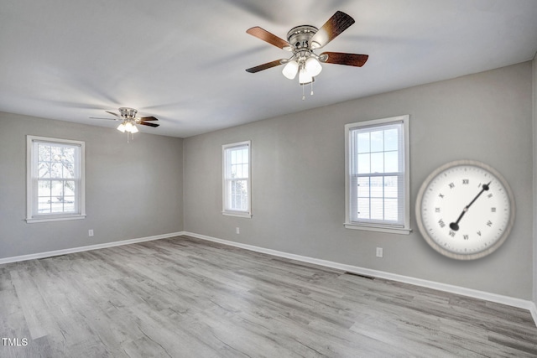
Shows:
7,07
